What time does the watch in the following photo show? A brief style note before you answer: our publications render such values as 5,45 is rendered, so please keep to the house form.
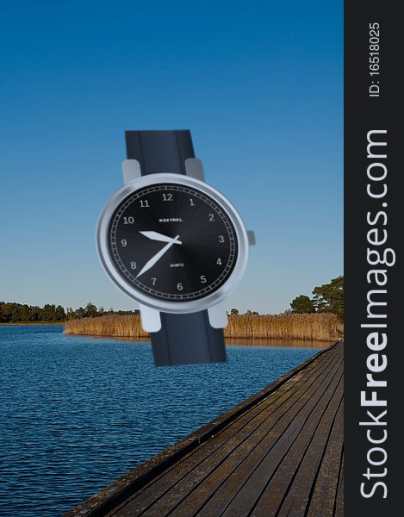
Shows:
9,38
